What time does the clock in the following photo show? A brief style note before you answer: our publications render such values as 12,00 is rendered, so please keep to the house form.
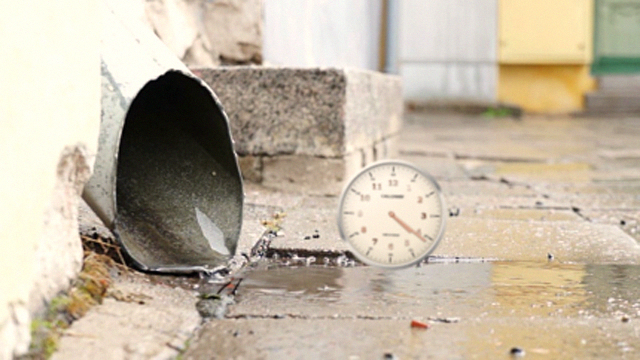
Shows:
4,21
